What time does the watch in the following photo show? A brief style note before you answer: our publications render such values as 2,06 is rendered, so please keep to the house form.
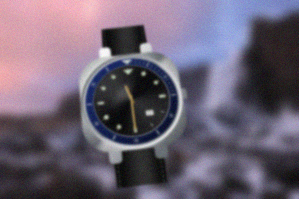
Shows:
11,30
